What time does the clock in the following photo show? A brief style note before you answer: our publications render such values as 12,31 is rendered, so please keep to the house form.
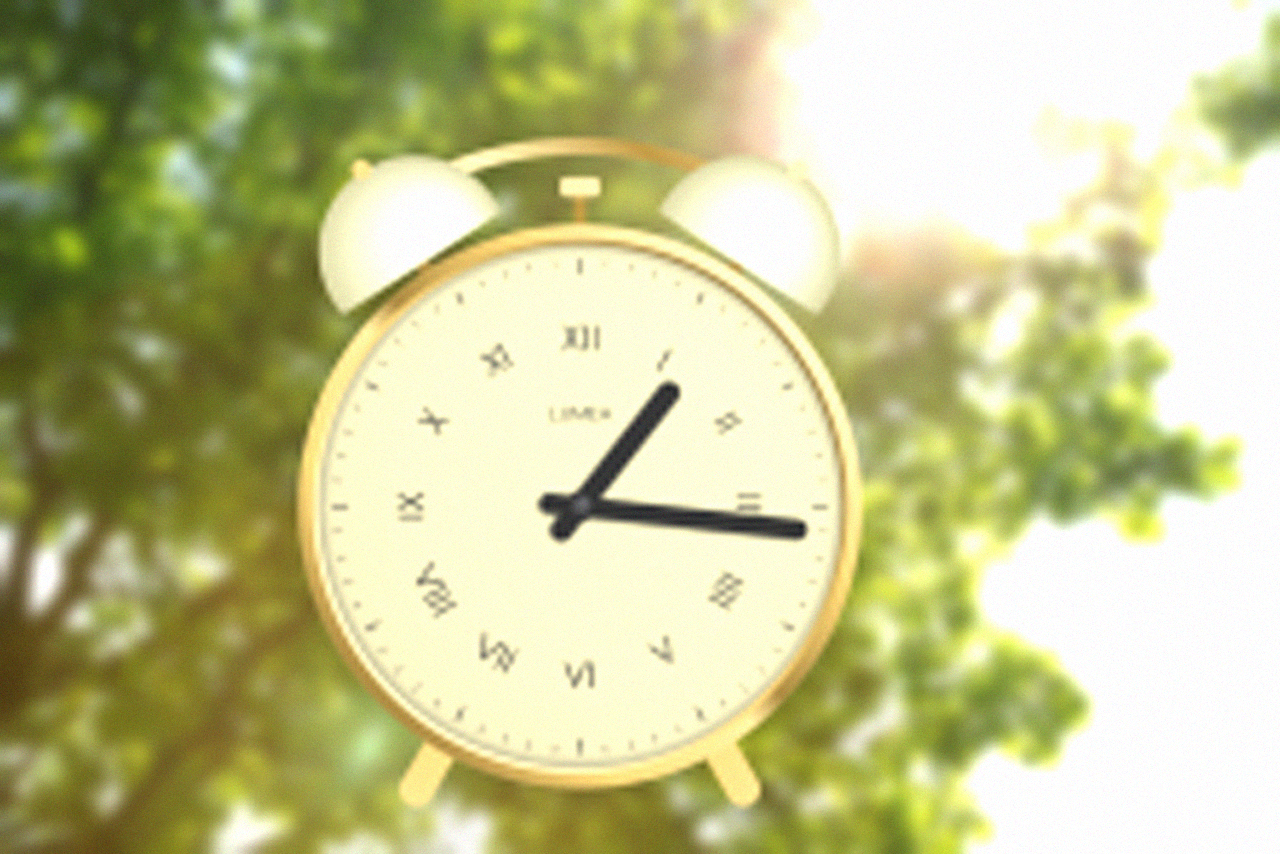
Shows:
1,16
